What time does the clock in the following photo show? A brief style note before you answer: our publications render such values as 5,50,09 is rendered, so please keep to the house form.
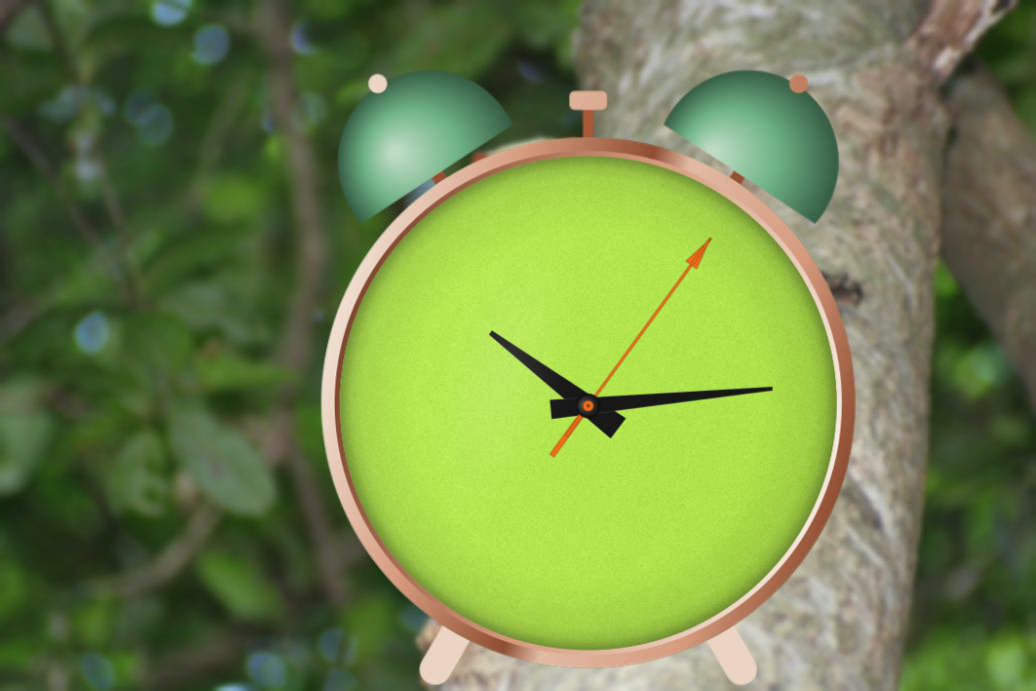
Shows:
10,14,06
